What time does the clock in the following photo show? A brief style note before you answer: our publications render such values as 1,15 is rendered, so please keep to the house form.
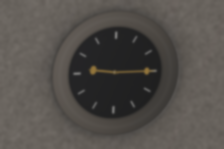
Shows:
9,15
